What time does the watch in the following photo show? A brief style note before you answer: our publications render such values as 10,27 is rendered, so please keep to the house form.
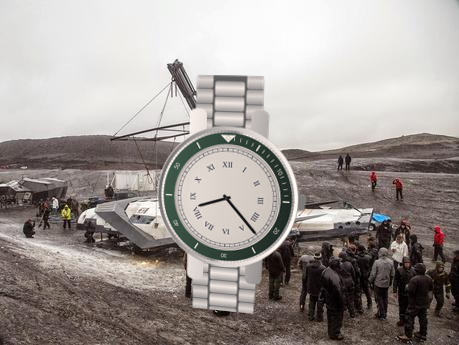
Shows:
8,23
